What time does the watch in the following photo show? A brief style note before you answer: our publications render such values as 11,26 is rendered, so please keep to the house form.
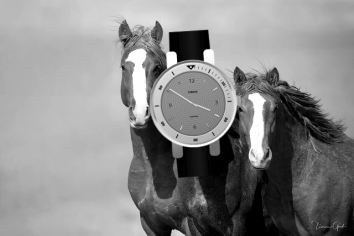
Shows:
3,51
